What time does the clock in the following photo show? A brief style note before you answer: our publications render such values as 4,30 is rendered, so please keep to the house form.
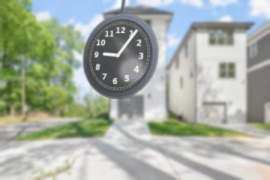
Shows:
9,06
